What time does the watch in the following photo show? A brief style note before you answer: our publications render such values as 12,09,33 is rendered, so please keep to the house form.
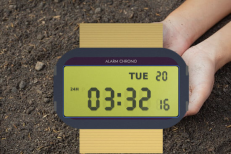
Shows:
3,32,16
